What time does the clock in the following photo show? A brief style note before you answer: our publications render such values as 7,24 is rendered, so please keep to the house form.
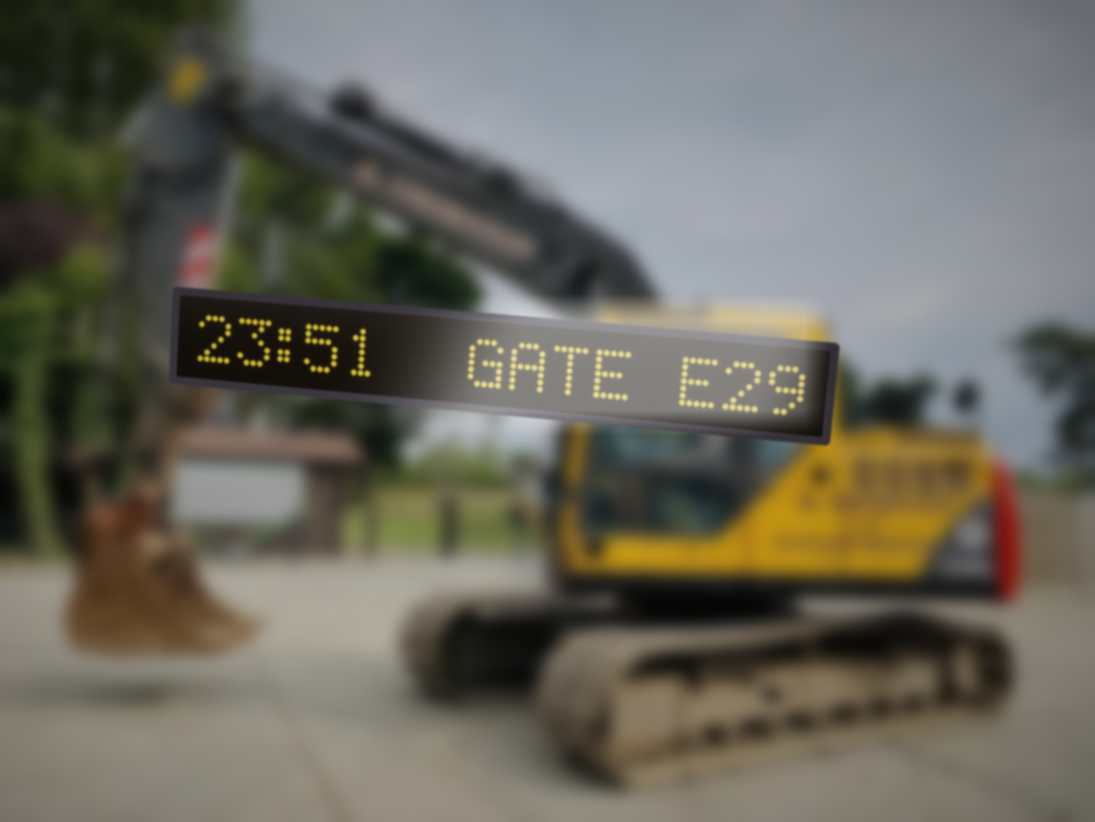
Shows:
23,51
